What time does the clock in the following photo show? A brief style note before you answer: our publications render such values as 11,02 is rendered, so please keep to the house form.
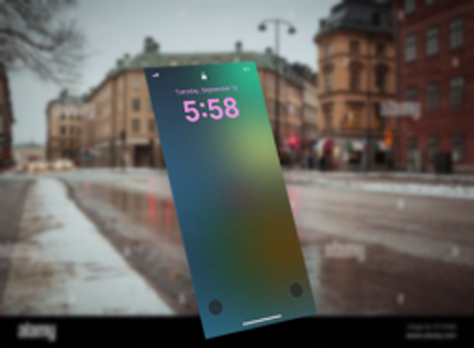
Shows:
5,58
